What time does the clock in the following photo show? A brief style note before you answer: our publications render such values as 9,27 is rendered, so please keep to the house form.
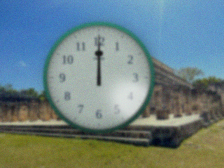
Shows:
12,00
